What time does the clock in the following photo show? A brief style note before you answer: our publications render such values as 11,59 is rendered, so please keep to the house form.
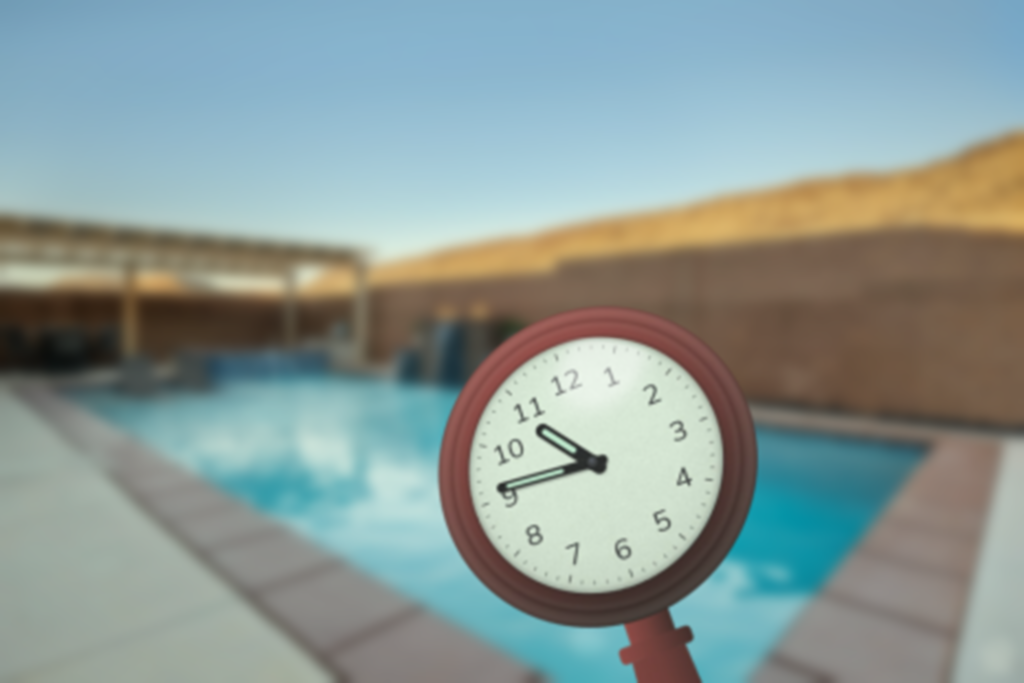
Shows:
10,46
